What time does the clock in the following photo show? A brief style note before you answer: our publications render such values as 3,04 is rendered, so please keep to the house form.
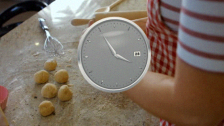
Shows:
3,55
